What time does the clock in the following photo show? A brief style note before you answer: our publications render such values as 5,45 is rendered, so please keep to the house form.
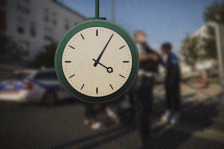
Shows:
4,05
